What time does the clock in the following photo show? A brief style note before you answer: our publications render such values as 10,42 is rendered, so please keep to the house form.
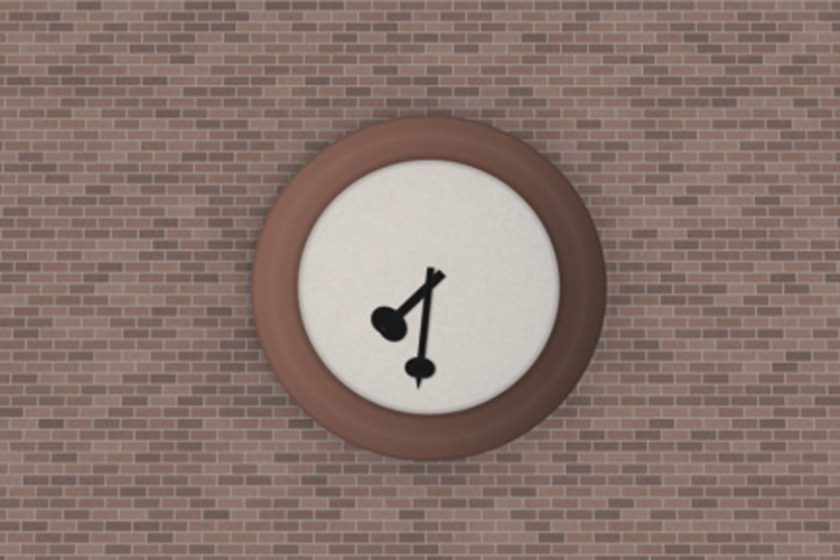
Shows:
7,31
